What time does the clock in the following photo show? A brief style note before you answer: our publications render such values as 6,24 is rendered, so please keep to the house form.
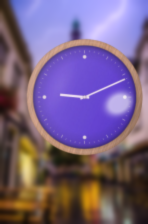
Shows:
9,11
